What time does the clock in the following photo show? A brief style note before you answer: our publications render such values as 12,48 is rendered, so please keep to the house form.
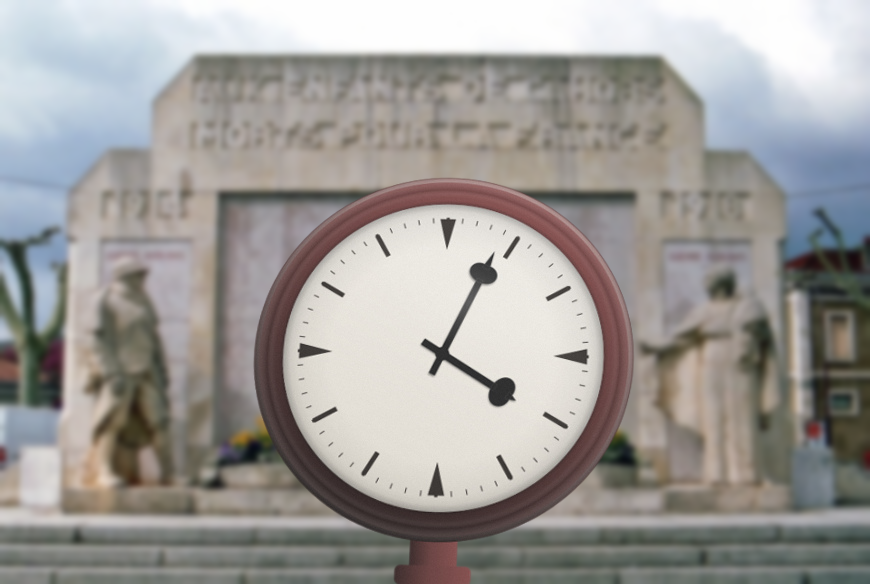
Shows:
4,04
